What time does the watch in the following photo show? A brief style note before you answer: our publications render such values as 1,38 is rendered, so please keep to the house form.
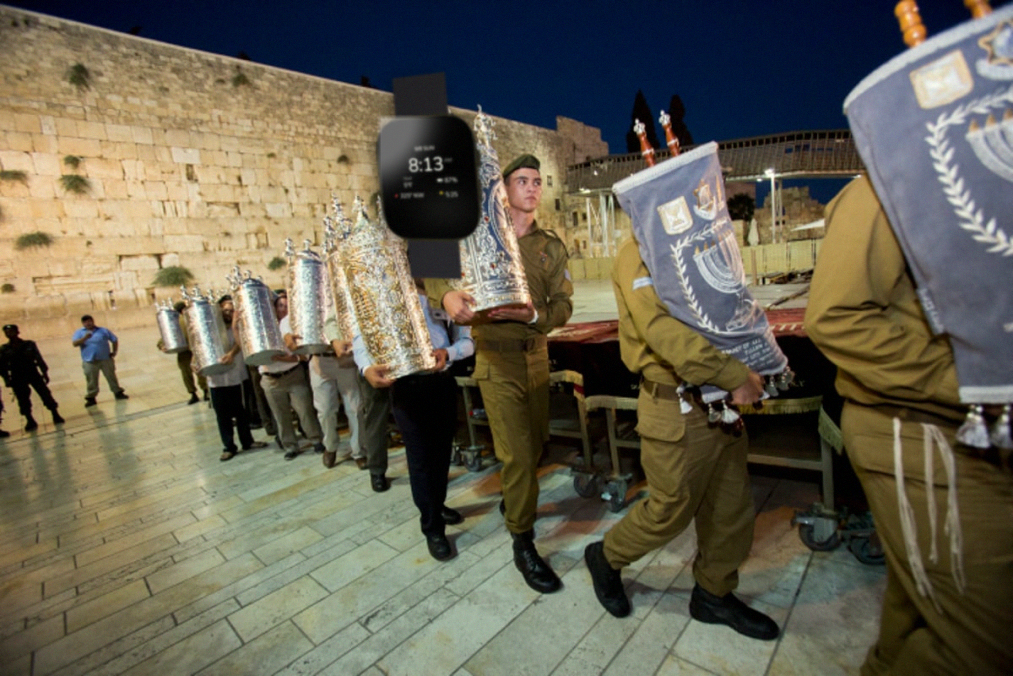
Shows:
8,13
